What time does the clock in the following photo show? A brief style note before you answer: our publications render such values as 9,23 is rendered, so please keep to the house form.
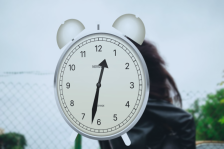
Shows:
12,32
